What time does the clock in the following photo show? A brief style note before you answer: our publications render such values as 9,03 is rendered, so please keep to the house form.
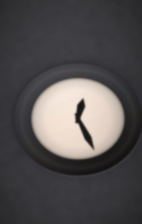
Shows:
12,26
